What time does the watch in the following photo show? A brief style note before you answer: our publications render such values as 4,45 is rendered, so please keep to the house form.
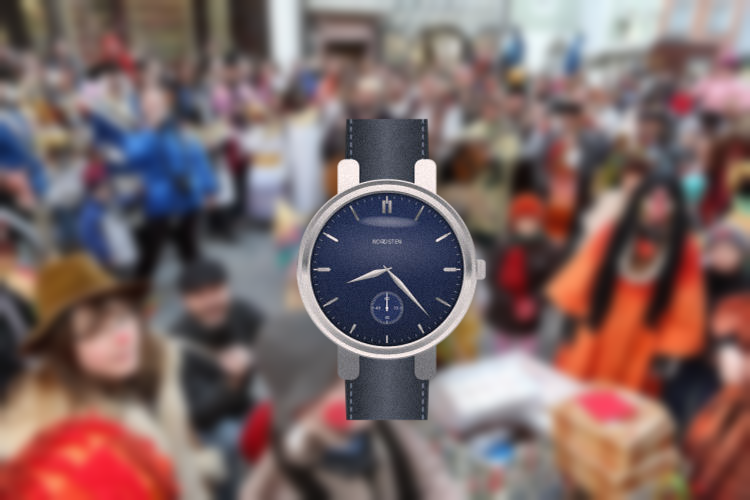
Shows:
8,23
